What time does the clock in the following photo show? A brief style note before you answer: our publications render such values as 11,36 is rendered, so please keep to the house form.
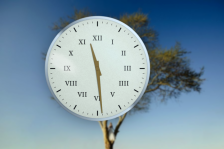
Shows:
11,29
